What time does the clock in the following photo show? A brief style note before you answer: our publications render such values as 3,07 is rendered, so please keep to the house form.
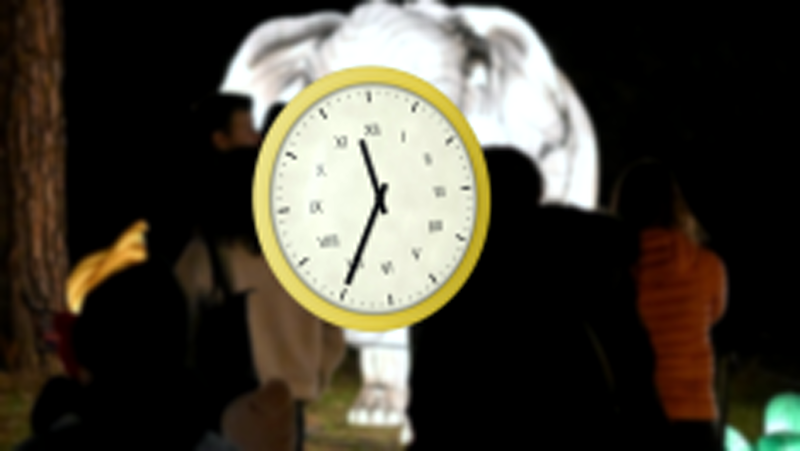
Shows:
11,35
